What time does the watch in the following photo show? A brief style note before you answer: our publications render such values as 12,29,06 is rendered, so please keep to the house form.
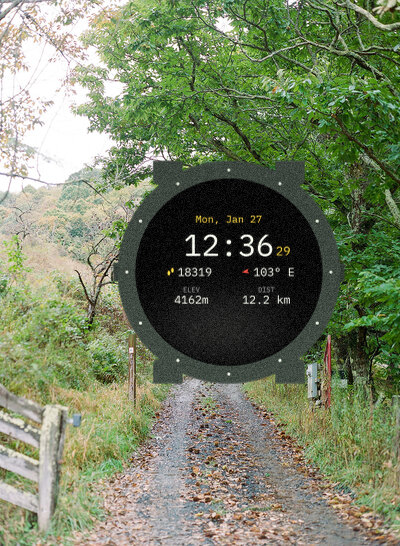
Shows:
12,36,29
